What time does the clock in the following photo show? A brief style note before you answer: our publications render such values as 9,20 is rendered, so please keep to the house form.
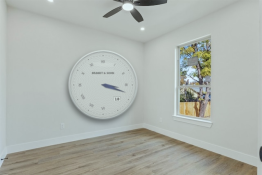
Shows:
3,18
